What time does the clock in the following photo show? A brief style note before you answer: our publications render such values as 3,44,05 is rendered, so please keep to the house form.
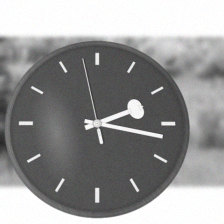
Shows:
2,16,58
